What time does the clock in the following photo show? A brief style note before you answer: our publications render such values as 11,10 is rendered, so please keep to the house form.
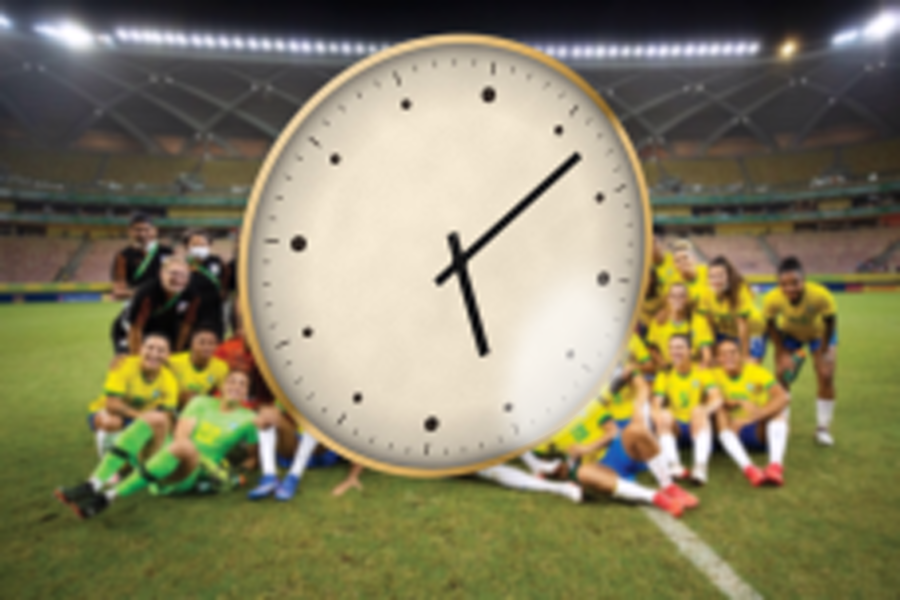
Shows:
5,07
